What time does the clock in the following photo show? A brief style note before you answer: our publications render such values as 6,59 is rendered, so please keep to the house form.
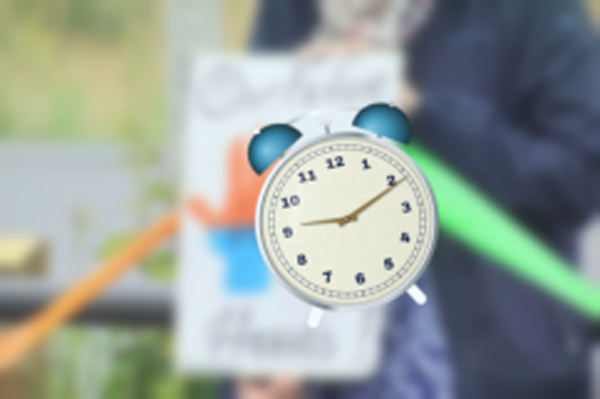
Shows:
9,11
